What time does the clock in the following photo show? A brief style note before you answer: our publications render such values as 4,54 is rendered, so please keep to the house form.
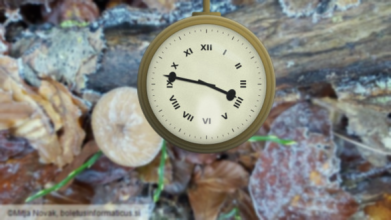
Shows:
3,47
